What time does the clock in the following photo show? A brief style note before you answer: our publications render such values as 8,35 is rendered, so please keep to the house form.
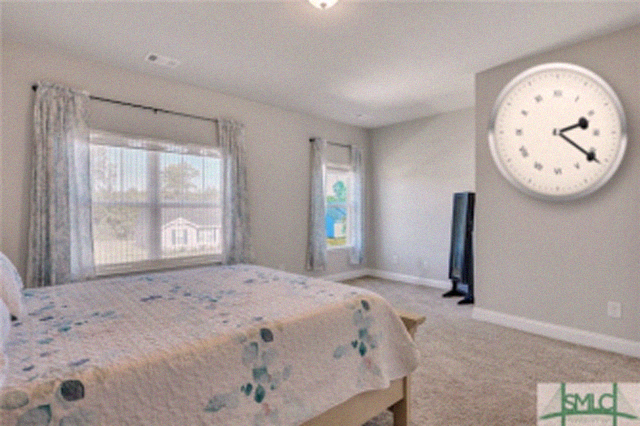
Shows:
2,21
